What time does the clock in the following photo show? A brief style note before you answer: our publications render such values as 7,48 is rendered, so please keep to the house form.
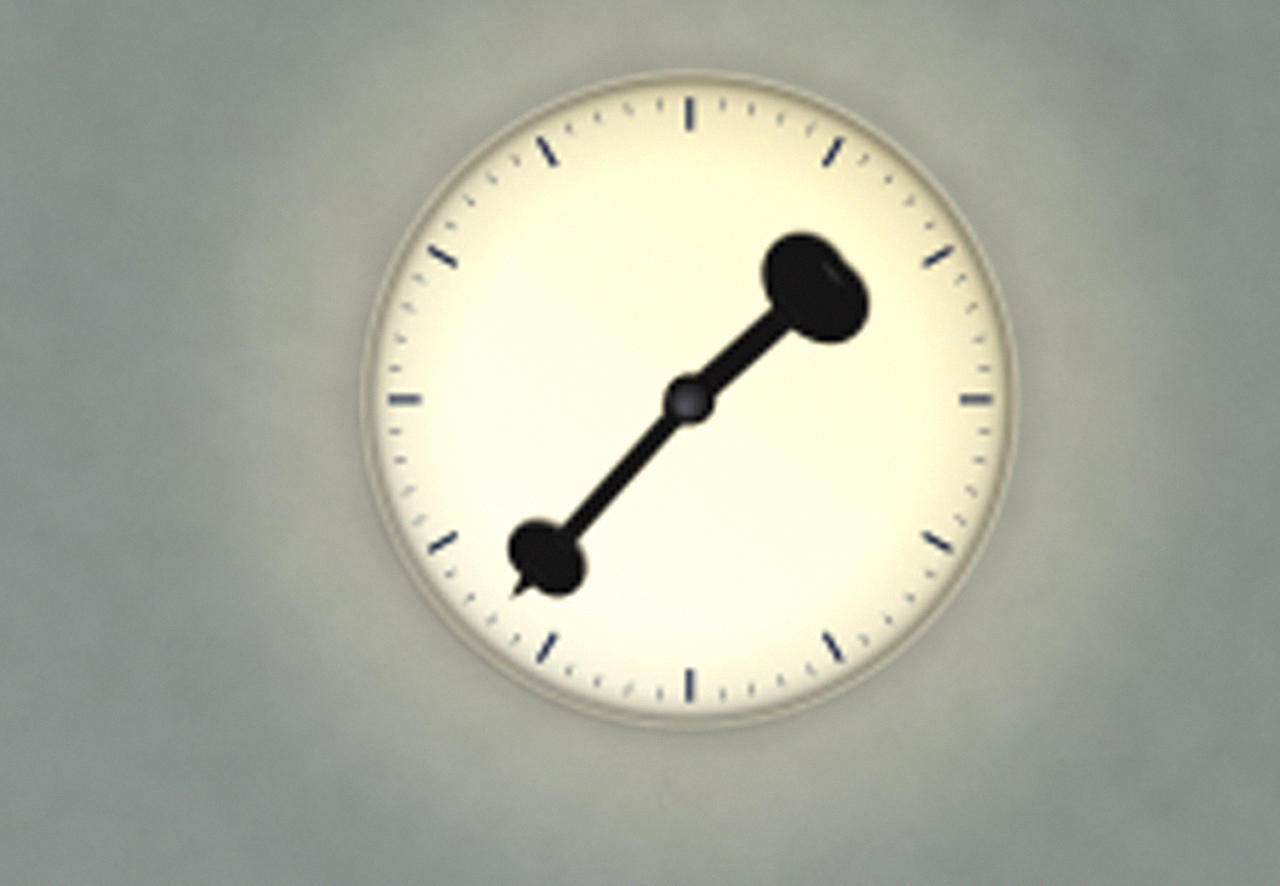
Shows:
1,37
